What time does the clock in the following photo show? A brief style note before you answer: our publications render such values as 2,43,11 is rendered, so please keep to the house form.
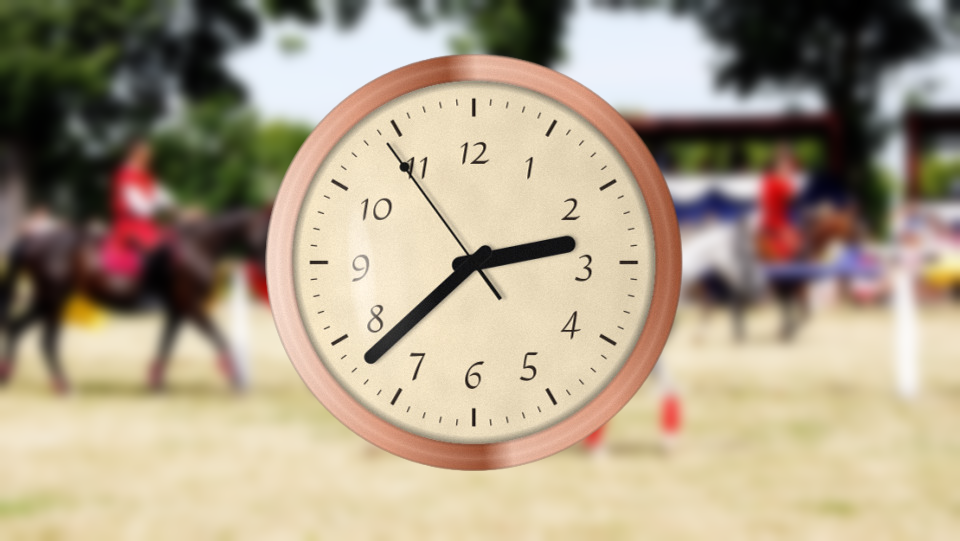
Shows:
2,37,54
